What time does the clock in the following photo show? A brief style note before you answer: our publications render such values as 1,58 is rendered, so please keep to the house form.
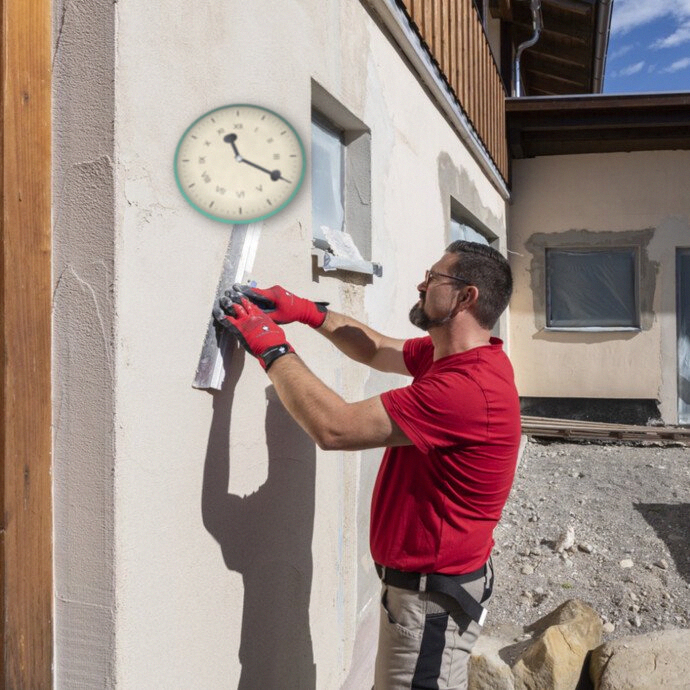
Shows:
11,20
